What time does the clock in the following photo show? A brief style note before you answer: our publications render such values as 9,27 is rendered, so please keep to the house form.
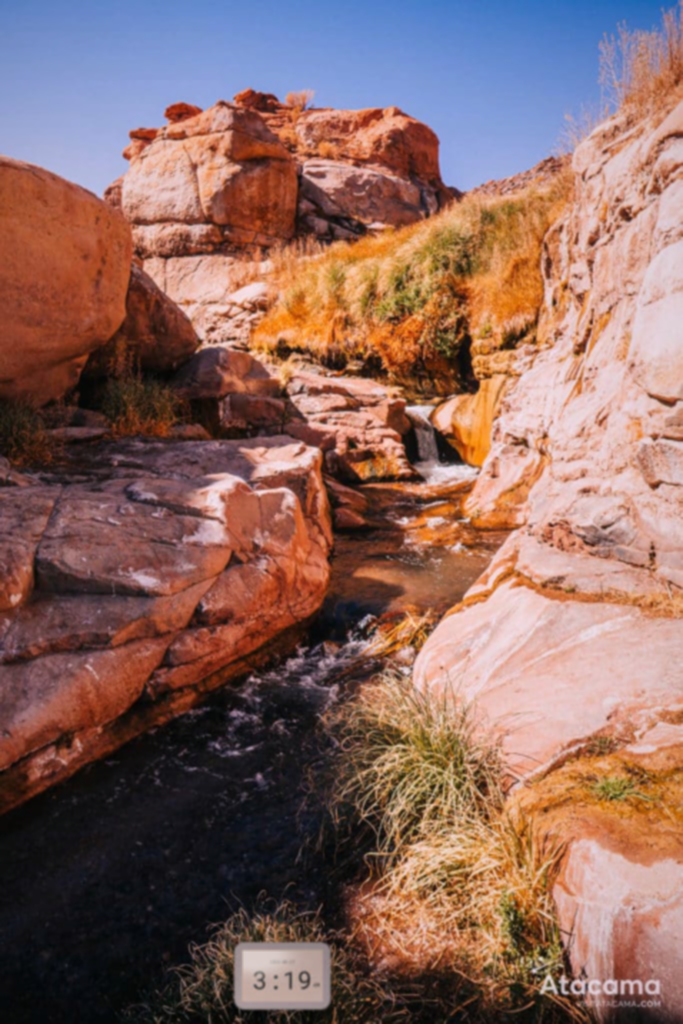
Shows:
3,19
